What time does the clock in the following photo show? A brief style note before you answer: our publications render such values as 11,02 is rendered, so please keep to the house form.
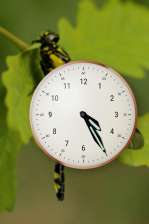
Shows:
4,25
